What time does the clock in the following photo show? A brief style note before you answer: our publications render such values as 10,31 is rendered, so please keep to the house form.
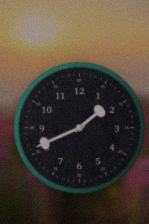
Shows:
1,41
